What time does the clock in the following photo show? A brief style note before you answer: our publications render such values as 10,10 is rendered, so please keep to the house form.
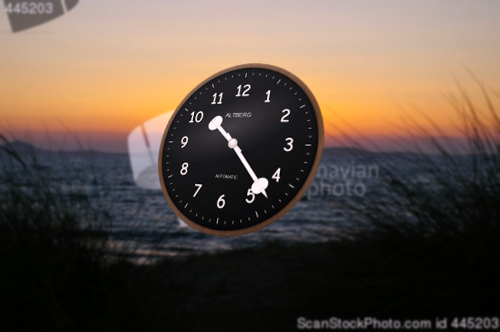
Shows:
10,23
